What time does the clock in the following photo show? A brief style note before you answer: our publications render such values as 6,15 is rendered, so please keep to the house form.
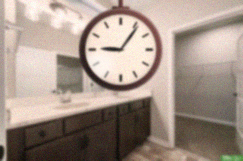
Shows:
9,06
